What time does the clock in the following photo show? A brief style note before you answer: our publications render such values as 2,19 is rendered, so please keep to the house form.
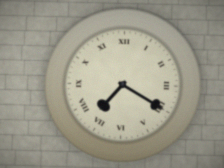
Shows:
7,20
